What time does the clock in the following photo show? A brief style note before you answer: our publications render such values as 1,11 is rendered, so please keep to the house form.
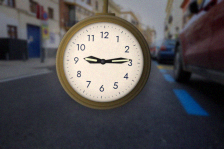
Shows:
9,14
